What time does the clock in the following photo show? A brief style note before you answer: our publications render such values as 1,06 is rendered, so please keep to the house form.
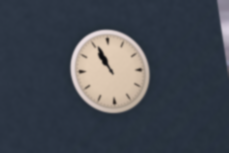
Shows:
10,56
